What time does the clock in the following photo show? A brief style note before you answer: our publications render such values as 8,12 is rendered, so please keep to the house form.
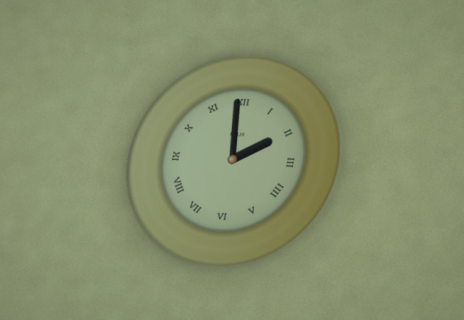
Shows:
1,59
